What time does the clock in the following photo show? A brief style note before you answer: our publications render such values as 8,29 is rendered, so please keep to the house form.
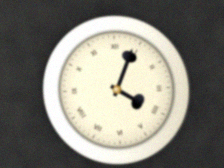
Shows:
4,04
